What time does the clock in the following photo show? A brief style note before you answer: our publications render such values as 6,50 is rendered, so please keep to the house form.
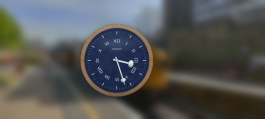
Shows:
3,27
